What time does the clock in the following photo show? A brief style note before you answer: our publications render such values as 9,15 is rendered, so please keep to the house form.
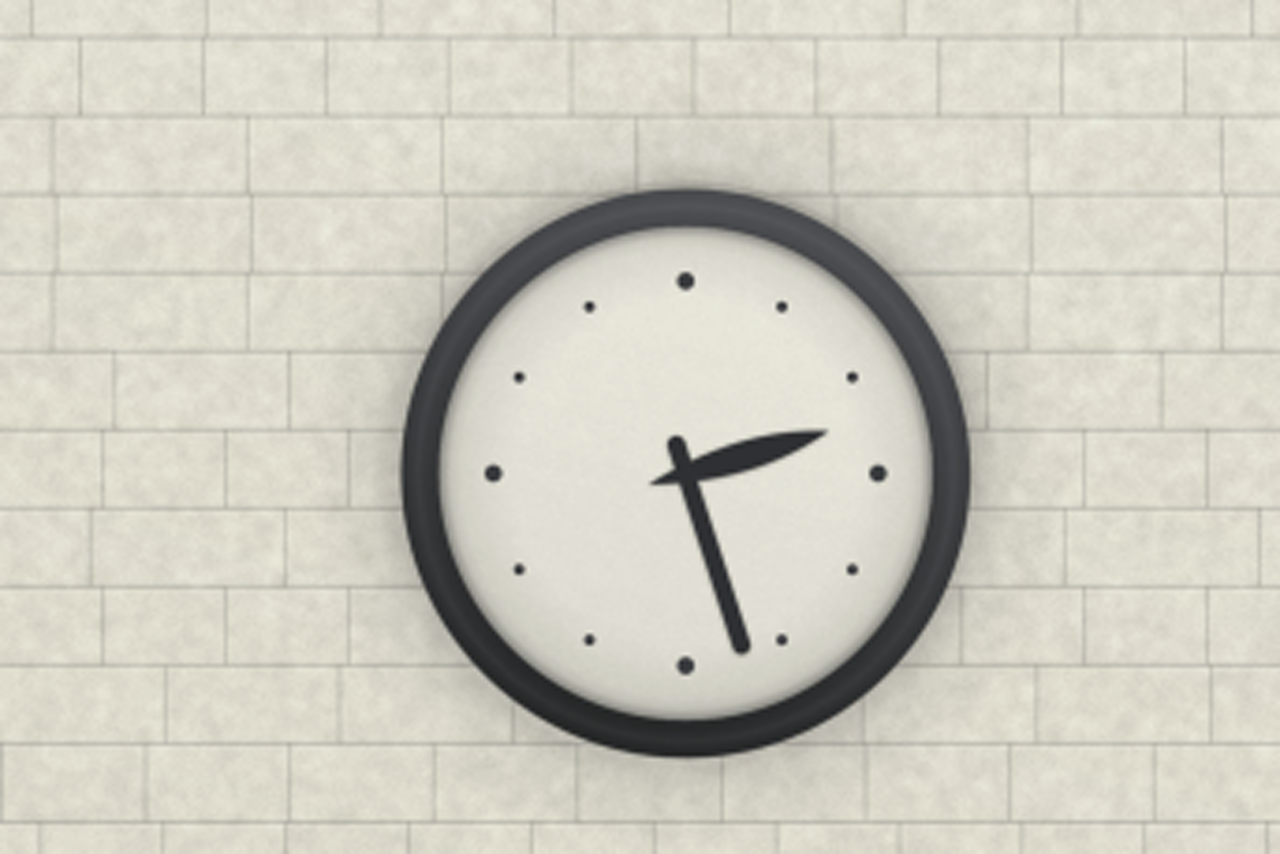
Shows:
2,27
